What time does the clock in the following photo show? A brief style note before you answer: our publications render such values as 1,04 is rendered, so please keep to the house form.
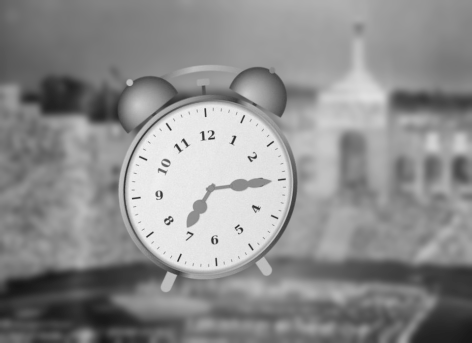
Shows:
7,15
